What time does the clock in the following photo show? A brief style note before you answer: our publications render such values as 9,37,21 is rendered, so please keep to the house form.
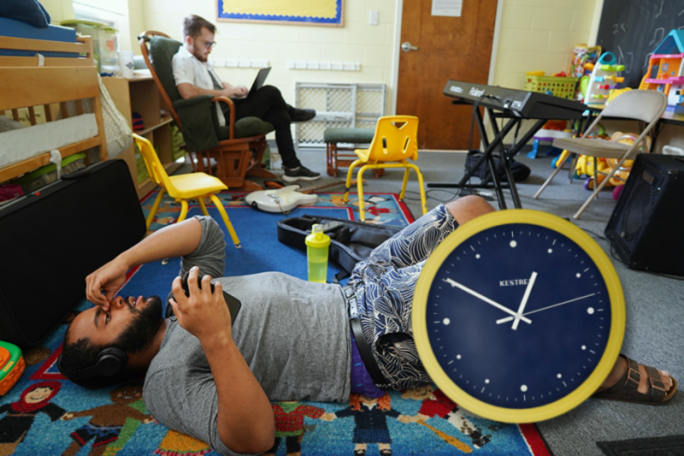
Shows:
12,50,13
